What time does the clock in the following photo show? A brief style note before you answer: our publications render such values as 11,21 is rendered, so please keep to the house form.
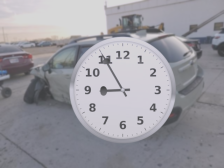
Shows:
8,55
